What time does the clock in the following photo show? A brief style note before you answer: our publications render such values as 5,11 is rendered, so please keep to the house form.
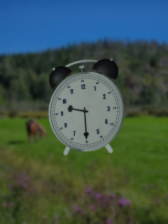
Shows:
9,30
